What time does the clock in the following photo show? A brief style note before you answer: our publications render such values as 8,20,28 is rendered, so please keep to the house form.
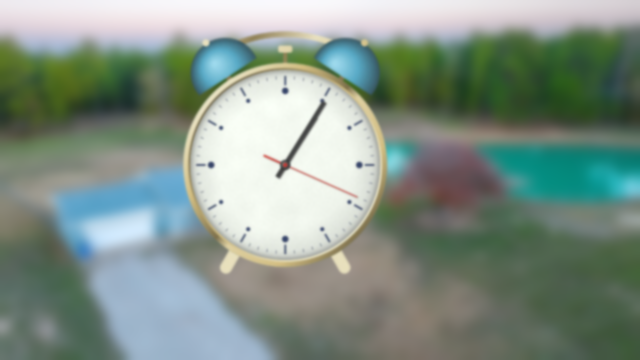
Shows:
1,05,19
